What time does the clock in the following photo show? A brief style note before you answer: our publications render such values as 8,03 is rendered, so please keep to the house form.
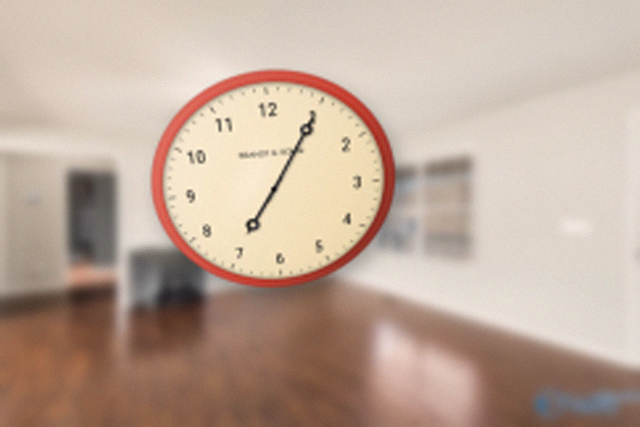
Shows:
7,05
